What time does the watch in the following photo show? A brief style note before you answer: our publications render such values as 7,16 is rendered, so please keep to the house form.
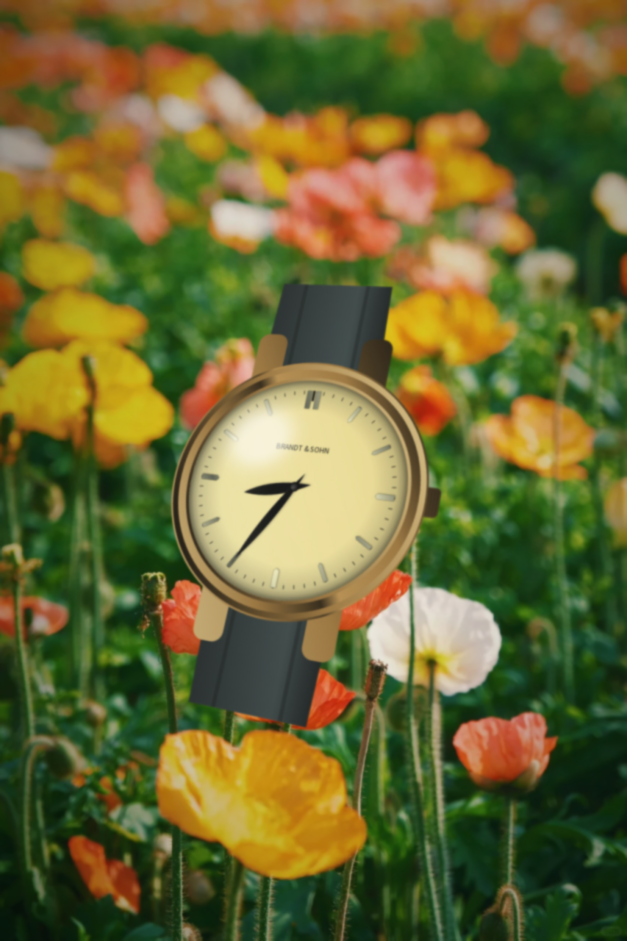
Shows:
8,35
